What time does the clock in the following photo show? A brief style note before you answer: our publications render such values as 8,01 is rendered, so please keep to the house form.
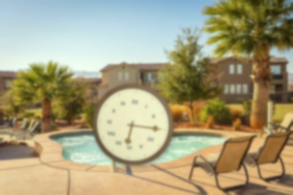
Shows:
6,15
